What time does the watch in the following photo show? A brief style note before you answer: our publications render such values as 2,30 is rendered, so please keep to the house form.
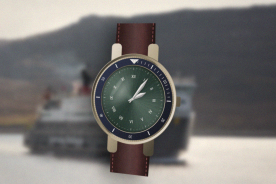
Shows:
2,06
